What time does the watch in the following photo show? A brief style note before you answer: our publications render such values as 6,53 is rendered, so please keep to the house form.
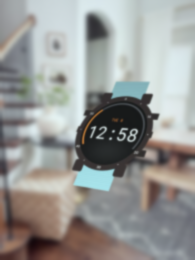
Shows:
12,58
